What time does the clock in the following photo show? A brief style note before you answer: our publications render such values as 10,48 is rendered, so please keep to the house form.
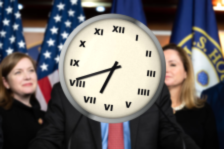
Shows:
6,41
